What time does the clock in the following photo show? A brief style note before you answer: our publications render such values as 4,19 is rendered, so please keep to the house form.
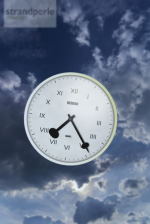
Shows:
7,24
